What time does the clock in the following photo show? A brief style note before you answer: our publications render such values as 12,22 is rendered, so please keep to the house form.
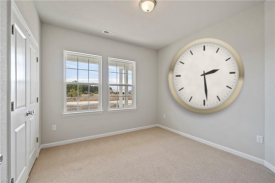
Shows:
2,29
